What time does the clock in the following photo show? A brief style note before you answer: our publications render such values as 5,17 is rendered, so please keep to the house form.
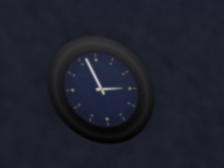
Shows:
2,57
